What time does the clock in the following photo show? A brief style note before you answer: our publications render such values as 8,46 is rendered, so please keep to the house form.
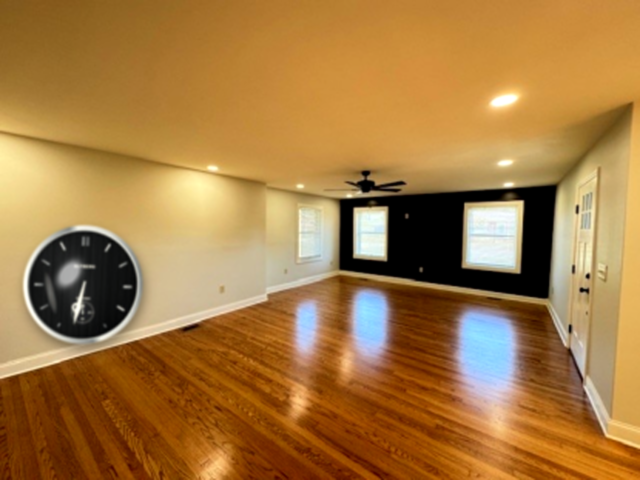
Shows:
6,32
